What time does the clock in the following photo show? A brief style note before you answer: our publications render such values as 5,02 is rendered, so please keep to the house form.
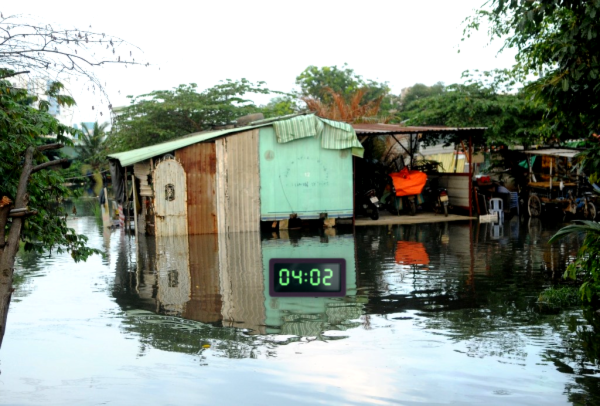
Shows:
4,02
